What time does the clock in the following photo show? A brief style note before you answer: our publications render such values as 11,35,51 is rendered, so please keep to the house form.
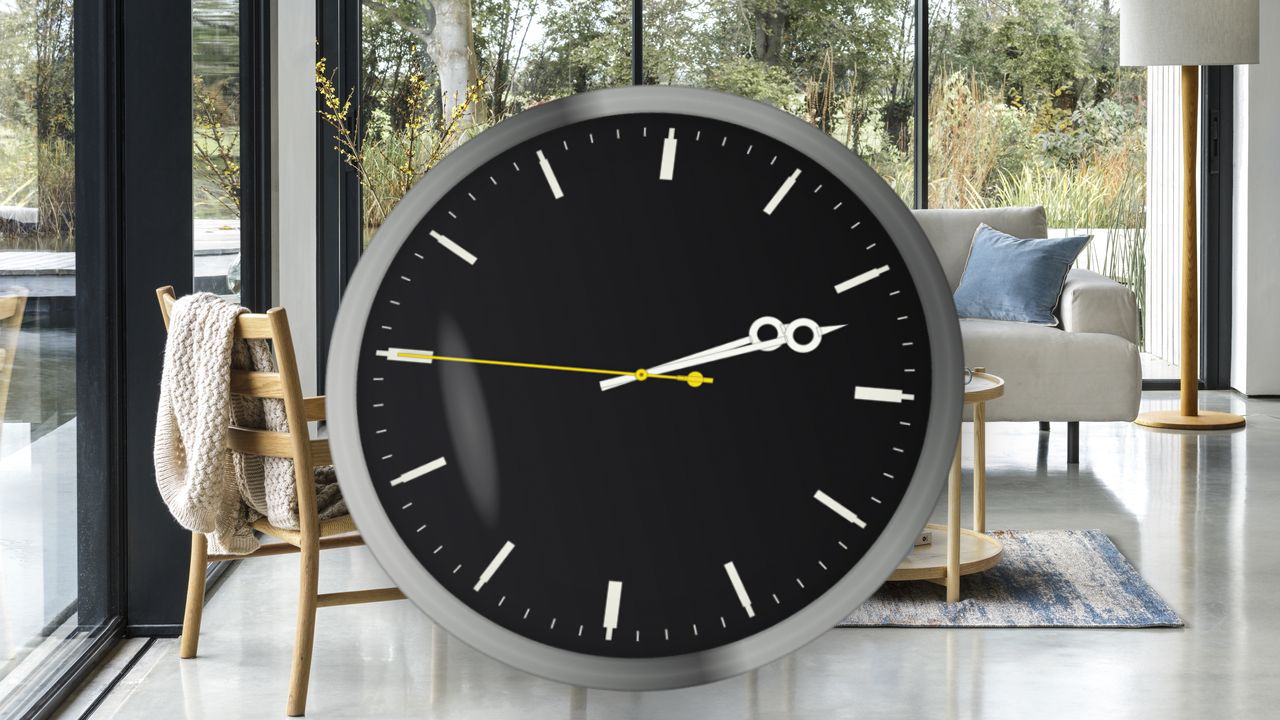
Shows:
2,11,45
